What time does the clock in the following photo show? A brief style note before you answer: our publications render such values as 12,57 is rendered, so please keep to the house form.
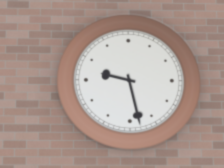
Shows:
9,28
